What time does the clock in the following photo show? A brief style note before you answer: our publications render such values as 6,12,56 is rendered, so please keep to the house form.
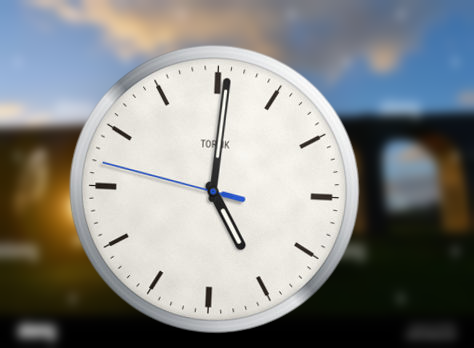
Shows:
5,00,47
